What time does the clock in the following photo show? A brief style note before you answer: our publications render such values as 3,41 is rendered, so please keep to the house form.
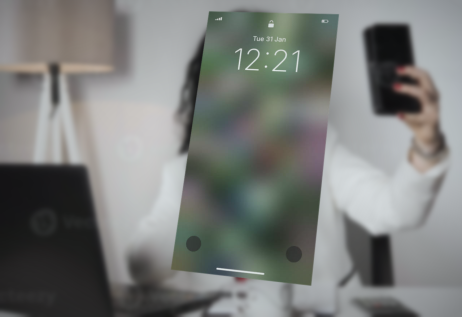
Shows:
12,21
